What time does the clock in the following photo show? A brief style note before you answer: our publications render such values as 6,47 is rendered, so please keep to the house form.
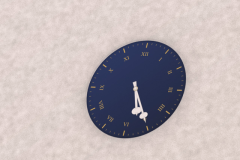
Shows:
5,25
